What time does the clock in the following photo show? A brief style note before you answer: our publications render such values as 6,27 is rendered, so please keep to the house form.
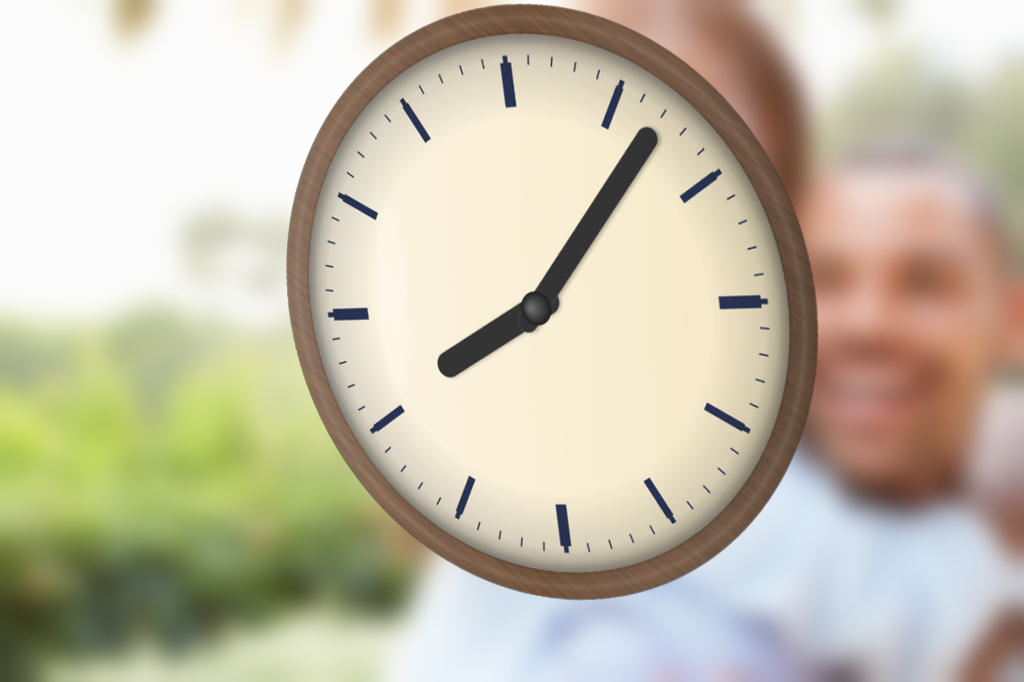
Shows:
8,07
